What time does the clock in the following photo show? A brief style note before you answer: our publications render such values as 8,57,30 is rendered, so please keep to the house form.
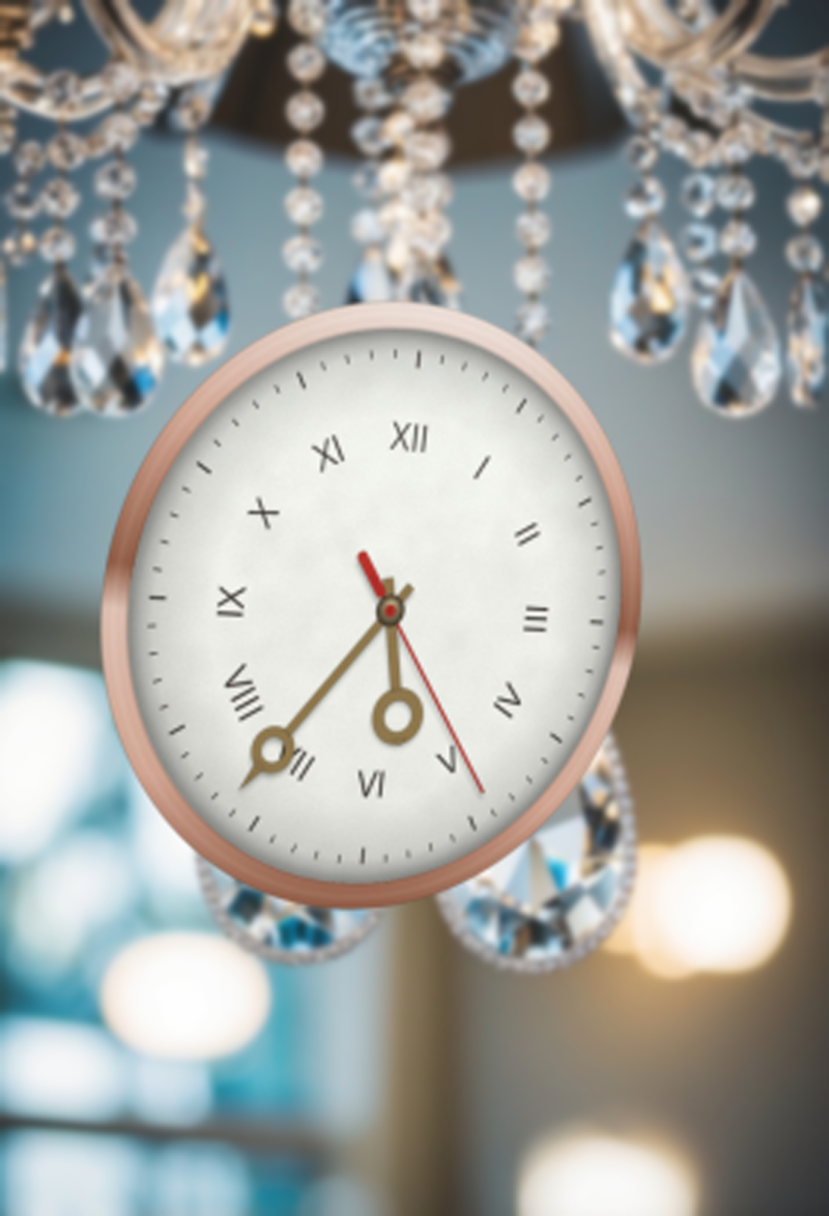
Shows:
5,36,24
